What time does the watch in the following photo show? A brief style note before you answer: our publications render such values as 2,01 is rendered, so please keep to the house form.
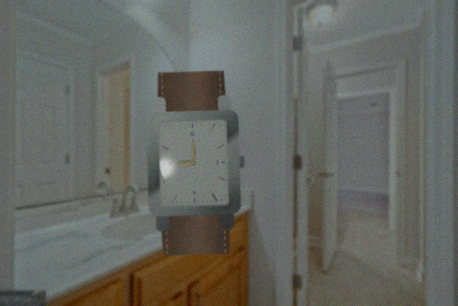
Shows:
9,00
